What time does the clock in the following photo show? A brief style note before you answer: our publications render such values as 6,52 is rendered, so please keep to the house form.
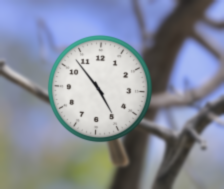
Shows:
4,53
